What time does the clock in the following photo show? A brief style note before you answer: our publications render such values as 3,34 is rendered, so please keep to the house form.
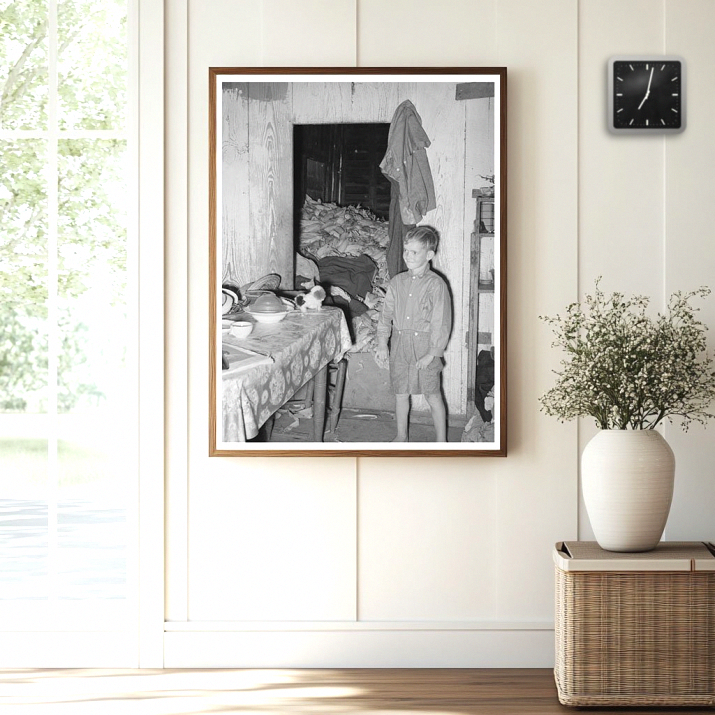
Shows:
7,02
